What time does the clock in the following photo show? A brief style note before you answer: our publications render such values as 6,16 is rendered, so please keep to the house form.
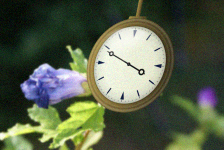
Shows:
3,49
